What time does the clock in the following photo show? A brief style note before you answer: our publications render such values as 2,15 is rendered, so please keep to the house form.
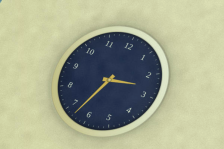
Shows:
2,33
